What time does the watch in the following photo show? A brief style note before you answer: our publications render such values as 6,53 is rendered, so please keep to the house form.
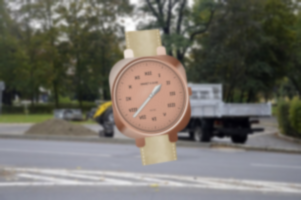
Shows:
1,38
